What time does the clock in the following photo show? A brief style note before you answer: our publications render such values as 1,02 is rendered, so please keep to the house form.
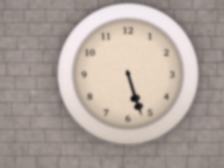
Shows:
5,27
